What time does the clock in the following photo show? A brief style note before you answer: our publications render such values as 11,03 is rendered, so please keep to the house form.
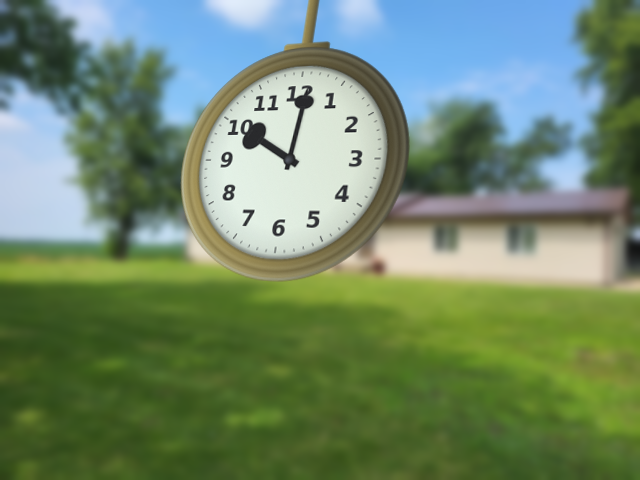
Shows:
10,01
